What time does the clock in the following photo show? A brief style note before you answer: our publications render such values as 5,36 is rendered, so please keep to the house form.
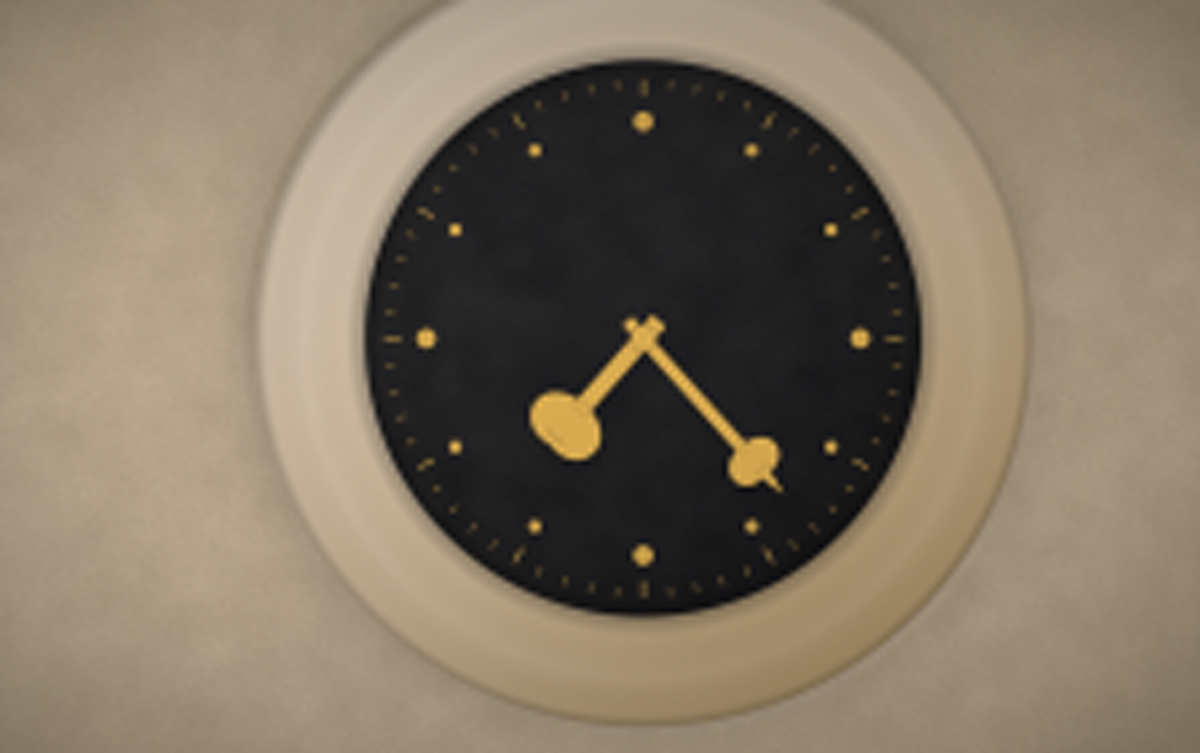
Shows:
7,23
